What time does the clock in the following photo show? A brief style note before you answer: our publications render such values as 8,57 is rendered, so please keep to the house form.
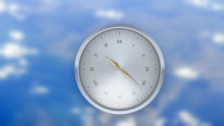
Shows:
10,22
